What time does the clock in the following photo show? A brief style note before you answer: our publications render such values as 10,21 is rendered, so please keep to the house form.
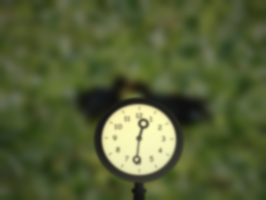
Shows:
12,31
